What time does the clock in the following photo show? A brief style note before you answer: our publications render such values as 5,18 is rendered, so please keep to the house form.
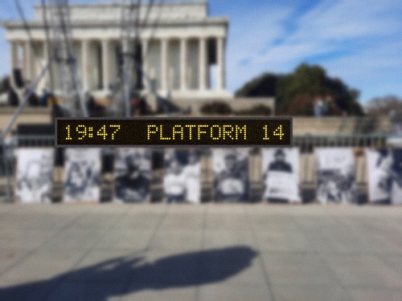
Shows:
19,47
